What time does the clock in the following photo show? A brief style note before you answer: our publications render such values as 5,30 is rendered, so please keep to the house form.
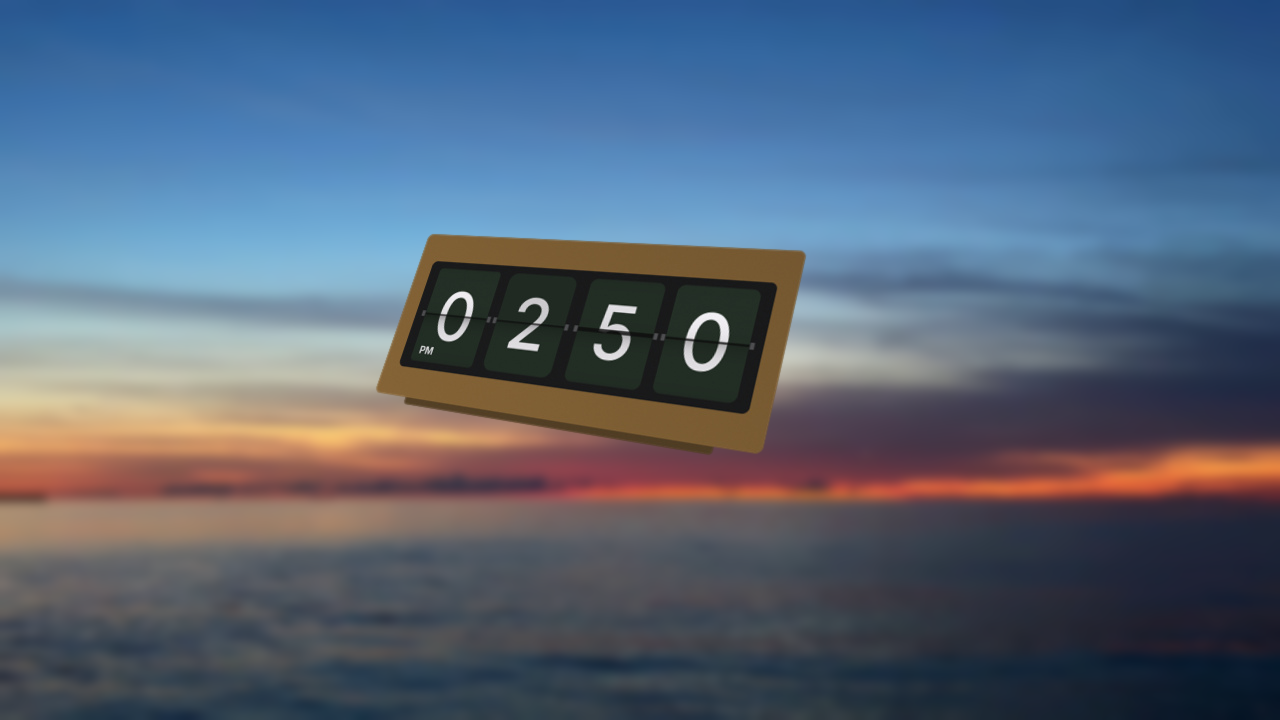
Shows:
2,50
